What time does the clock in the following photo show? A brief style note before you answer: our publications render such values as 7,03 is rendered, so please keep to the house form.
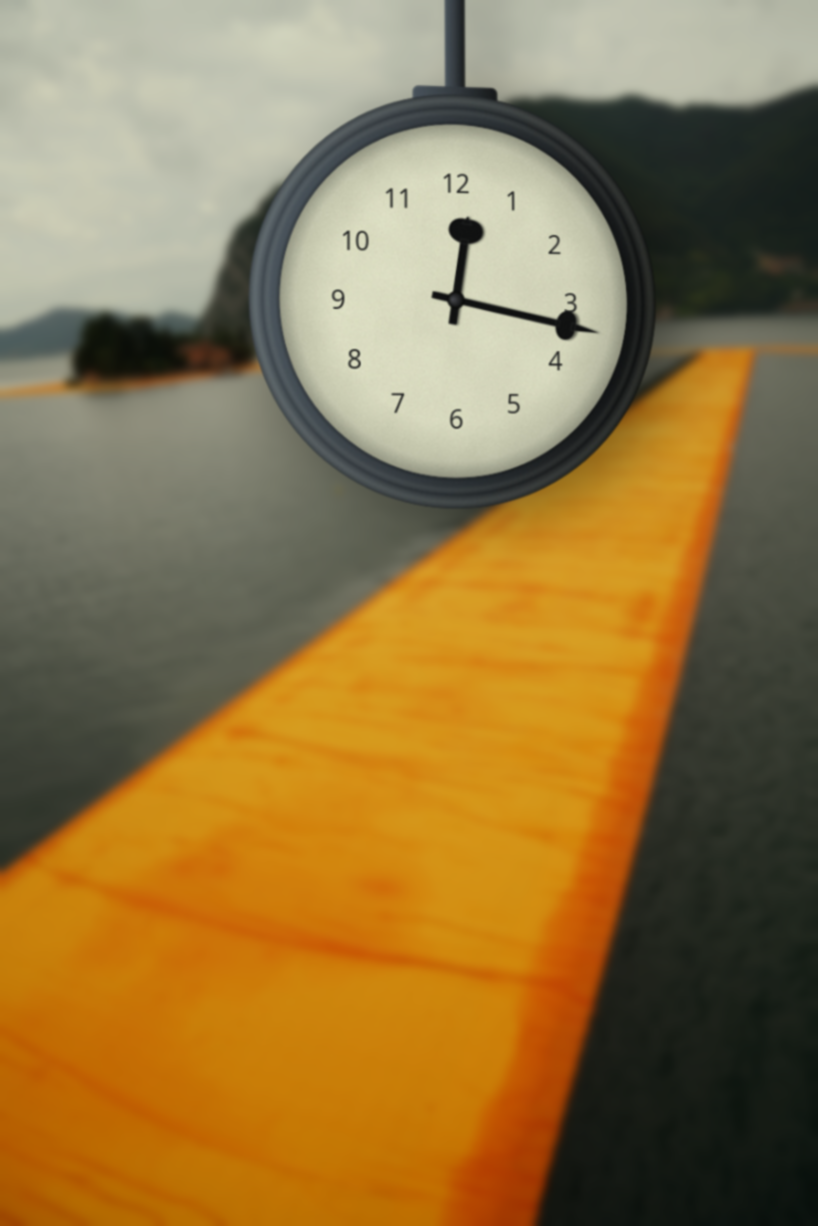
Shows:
12,17
